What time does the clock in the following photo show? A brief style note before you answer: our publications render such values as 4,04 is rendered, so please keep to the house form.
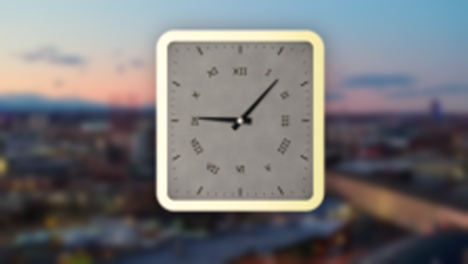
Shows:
9,07
